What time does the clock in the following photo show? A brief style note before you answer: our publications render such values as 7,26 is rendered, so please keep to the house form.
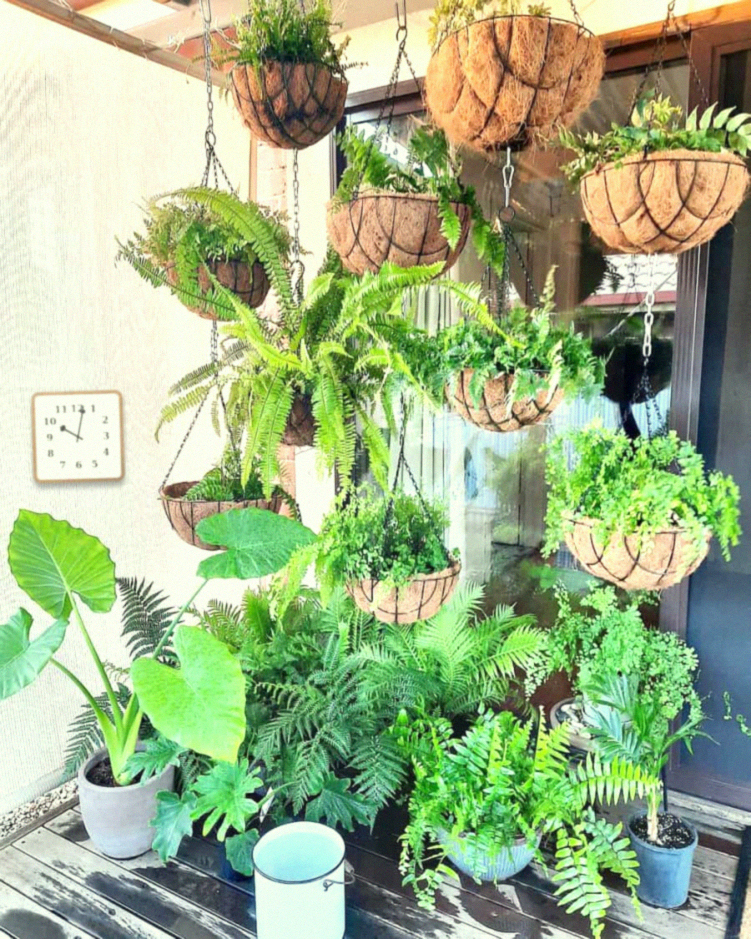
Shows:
10,02
